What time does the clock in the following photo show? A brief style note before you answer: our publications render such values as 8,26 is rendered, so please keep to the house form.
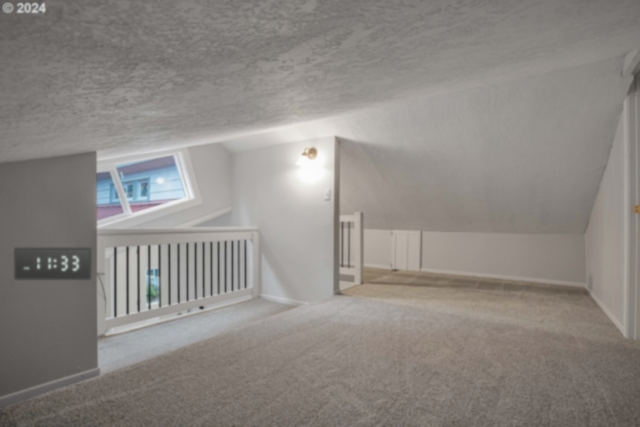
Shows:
11,33
